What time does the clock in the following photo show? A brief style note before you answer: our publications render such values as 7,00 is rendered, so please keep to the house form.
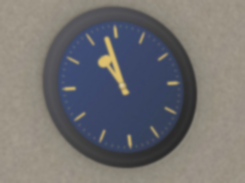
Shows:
10,58
